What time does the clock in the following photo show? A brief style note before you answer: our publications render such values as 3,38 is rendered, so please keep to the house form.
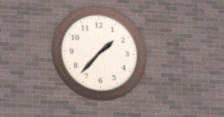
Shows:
1,37
